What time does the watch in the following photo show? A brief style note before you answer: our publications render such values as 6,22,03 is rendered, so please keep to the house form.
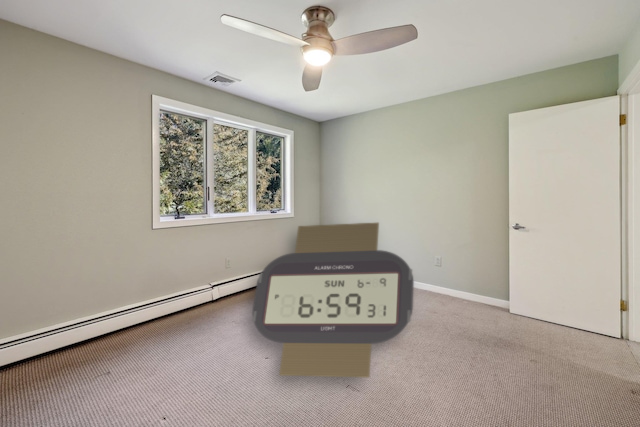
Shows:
6,59,31
